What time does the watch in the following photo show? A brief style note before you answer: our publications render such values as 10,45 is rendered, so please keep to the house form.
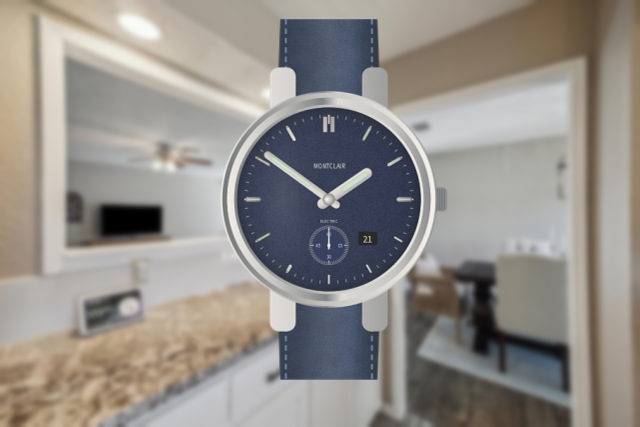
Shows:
1,51
